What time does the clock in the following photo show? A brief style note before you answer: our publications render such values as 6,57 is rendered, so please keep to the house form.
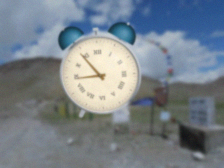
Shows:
8,54
